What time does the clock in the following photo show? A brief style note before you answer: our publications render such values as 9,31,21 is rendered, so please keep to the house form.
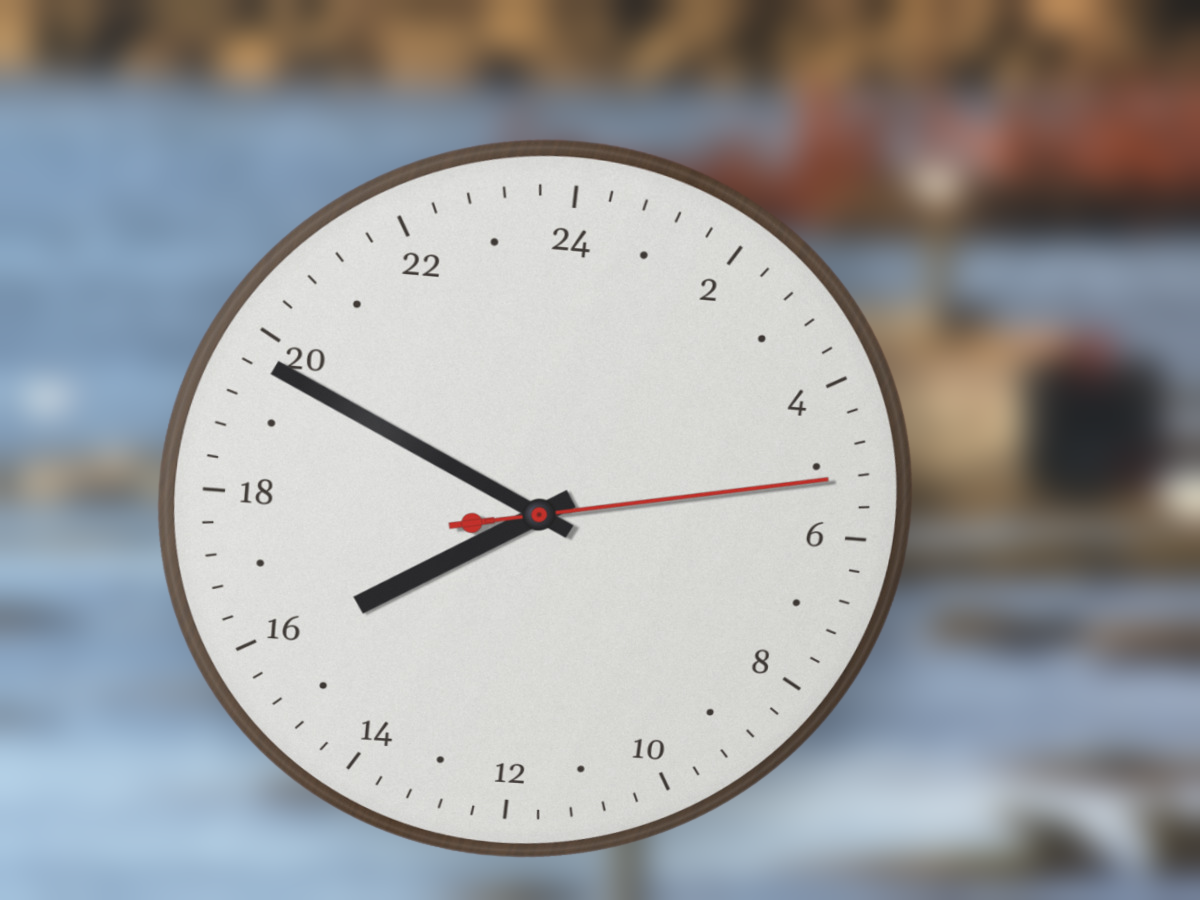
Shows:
15,49,13
